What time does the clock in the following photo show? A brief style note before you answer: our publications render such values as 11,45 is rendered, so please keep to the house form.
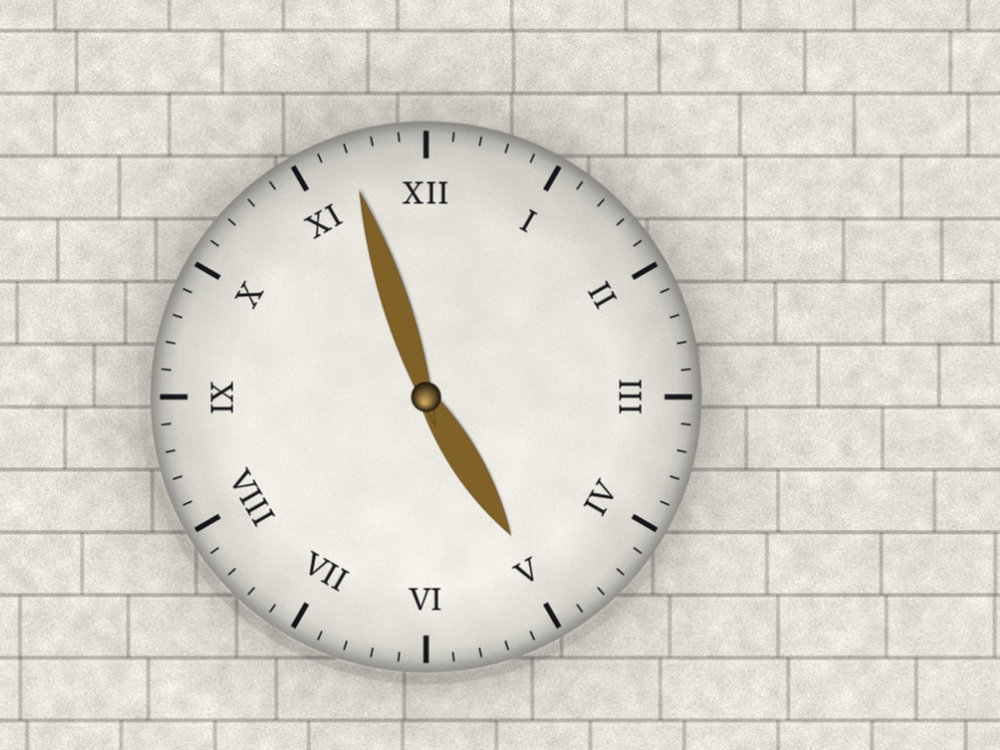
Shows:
4,57
